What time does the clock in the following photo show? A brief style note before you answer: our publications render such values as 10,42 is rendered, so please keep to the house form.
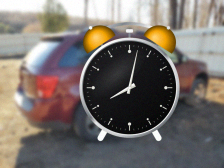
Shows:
8,02
